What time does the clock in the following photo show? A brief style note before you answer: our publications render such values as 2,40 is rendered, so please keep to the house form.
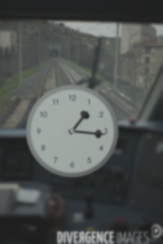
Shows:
1,16
